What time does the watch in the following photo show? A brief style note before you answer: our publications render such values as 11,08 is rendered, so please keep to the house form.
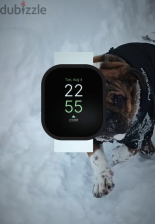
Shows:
22,55
